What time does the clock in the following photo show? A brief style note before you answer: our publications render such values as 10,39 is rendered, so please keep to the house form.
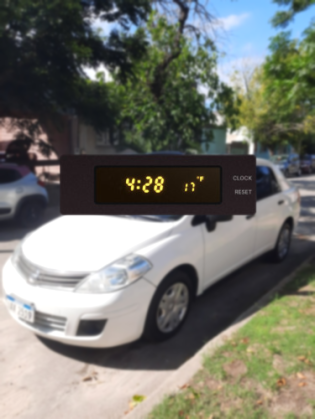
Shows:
4,28
